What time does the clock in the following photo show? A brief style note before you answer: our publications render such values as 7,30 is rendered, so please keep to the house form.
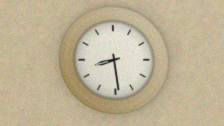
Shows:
8,29
